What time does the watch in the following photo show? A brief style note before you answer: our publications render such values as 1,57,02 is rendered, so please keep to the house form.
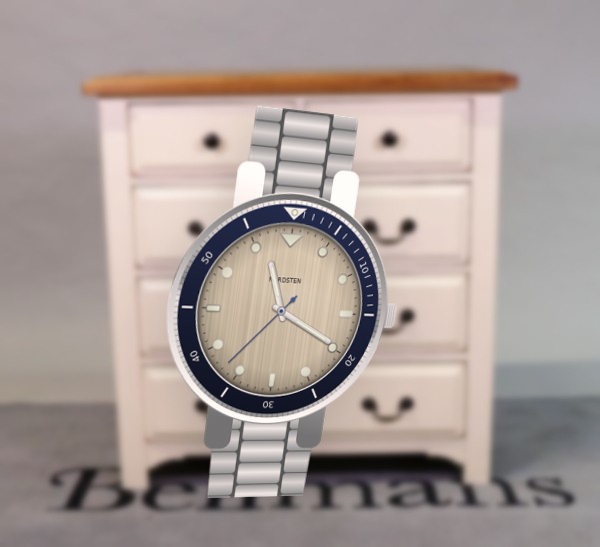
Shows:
11,19,37
